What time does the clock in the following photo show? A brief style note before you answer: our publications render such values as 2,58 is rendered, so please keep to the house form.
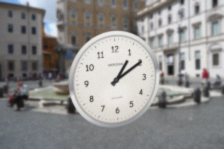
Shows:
1,10
